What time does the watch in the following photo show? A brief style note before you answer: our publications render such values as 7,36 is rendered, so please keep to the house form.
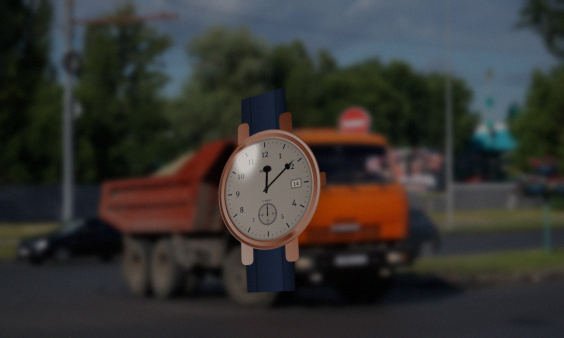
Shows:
12,09
